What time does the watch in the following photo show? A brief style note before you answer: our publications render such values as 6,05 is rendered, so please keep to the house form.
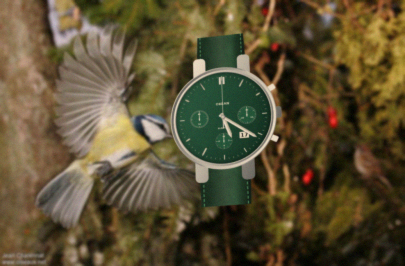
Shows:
5,21
